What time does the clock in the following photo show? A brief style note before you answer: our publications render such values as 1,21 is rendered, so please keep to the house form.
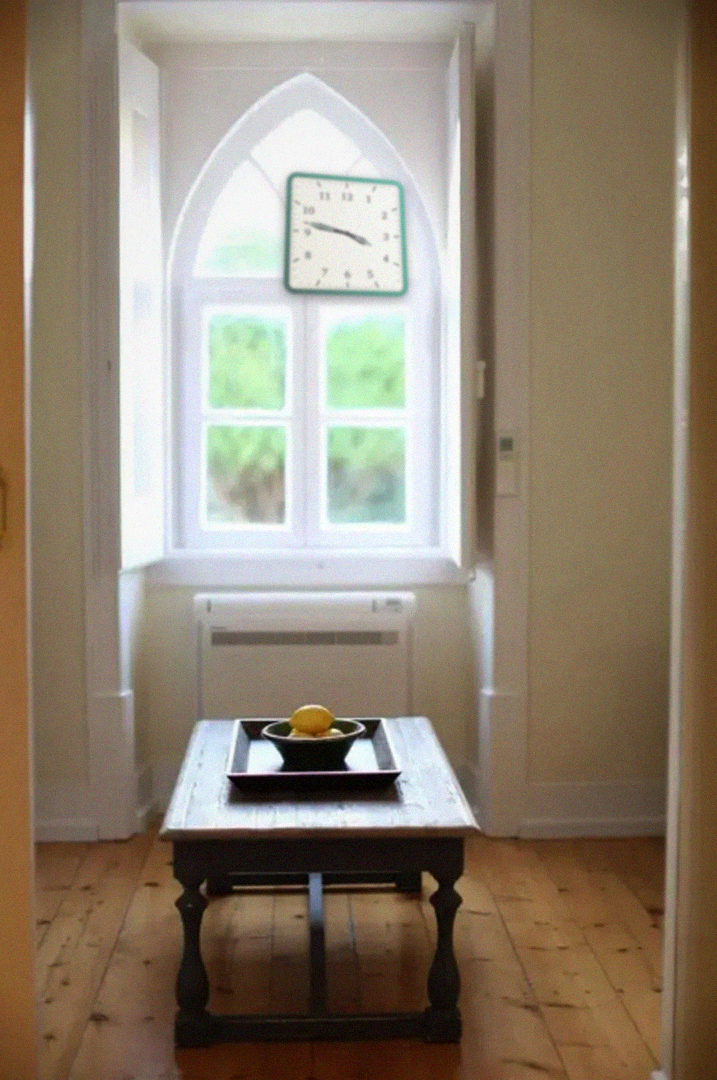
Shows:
3,47
